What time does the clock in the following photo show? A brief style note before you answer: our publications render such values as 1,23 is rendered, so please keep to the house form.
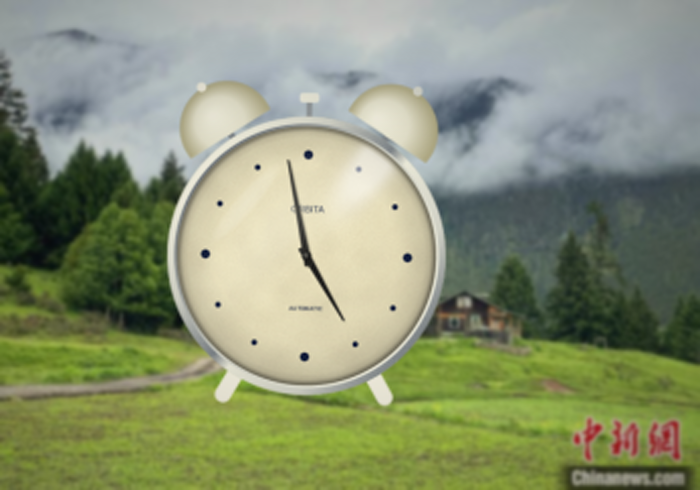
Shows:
4,58
